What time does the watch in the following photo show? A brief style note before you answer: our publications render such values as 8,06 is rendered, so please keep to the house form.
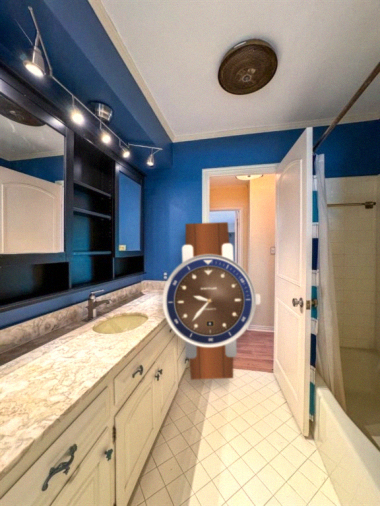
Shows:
9,37
